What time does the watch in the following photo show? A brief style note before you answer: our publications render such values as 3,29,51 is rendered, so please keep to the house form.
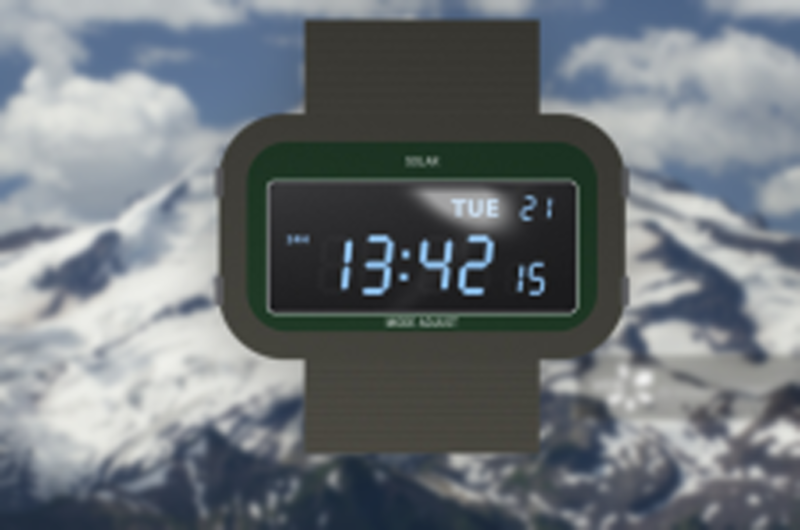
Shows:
13,42,15
